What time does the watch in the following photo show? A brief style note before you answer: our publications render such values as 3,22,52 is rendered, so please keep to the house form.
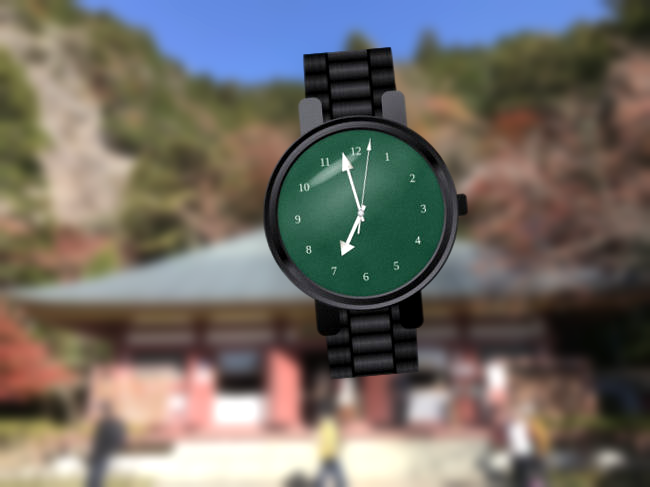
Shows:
6,58,02
